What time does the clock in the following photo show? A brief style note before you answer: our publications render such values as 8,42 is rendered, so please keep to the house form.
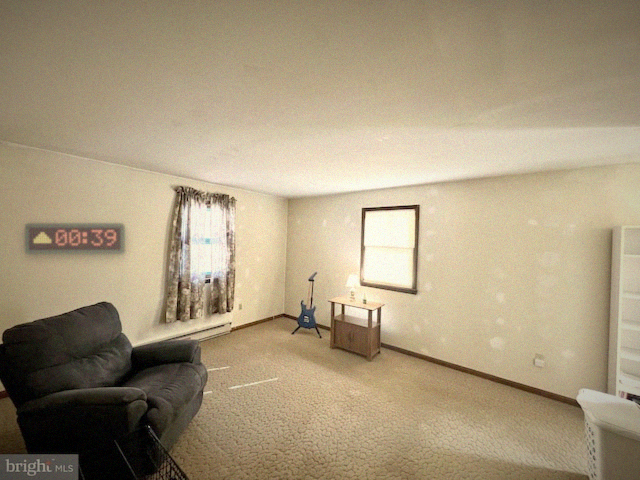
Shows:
0,39
